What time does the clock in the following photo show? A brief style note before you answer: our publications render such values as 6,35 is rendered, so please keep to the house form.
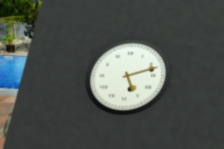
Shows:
5,12
